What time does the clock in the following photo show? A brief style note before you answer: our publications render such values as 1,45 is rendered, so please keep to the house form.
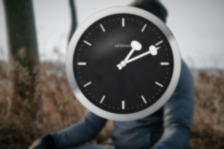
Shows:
1,11
